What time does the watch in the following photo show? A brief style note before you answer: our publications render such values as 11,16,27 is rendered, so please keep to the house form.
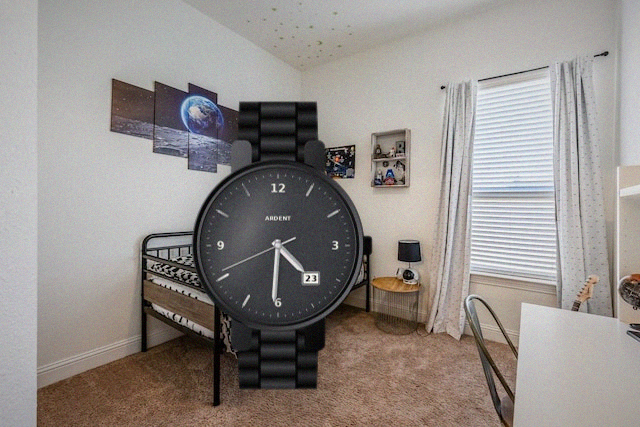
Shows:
4,30,41
